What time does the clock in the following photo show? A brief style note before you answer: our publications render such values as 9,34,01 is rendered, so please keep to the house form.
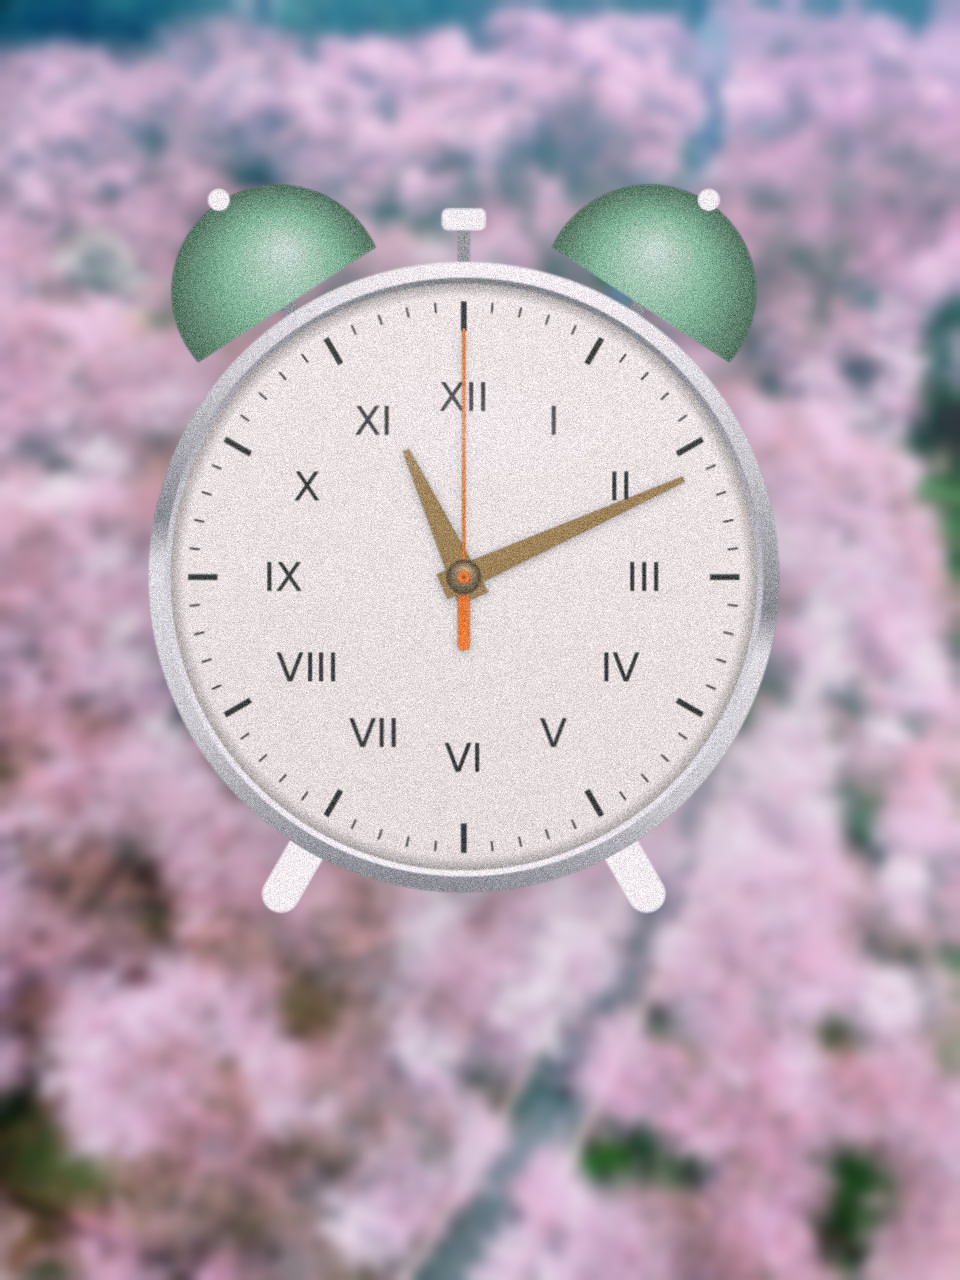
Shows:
11,11,00
